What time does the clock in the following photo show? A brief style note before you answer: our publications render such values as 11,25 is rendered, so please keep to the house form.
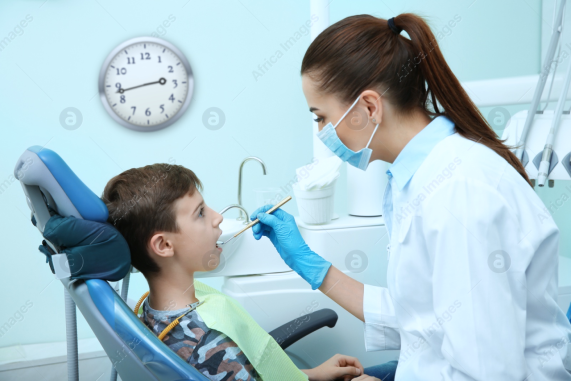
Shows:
2,43
